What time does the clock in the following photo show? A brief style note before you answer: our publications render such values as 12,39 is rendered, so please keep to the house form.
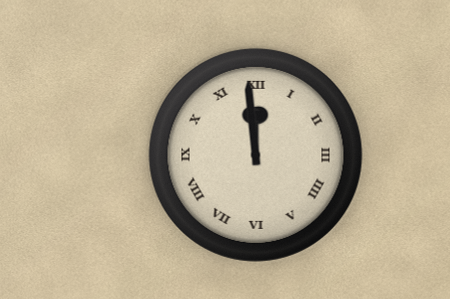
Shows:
11,59
